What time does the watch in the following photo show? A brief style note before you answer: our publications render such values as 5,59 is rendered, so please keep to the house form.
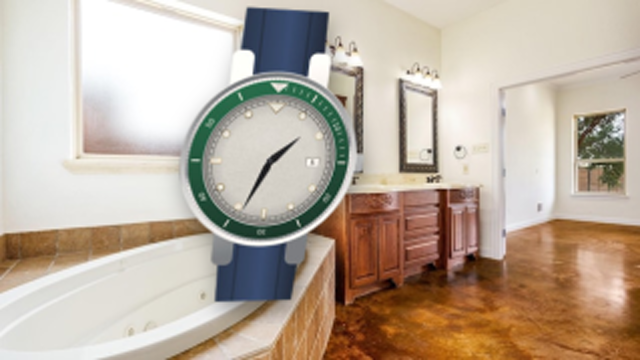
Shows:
1,34
